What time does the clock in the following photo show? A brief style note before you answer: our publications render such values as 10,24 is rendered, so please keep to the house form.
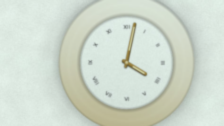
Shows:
4,02
